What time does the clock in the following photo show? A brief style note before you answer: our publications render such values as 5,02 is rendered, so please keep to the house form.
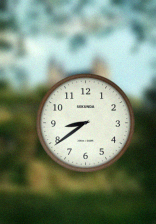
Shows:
8,39
